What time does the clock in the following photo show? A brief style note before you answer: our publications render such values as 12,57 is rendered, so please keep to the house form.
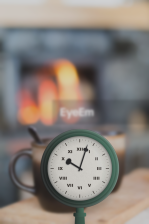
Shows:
10,03
